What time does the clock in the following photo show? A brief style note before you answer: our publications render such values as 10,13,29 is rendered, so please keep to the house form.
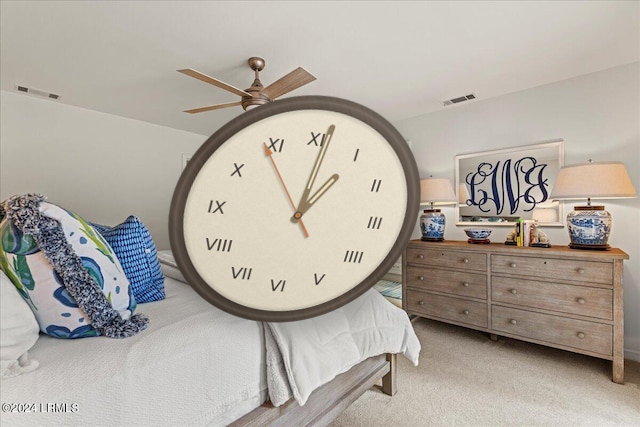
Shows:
1,00,54
